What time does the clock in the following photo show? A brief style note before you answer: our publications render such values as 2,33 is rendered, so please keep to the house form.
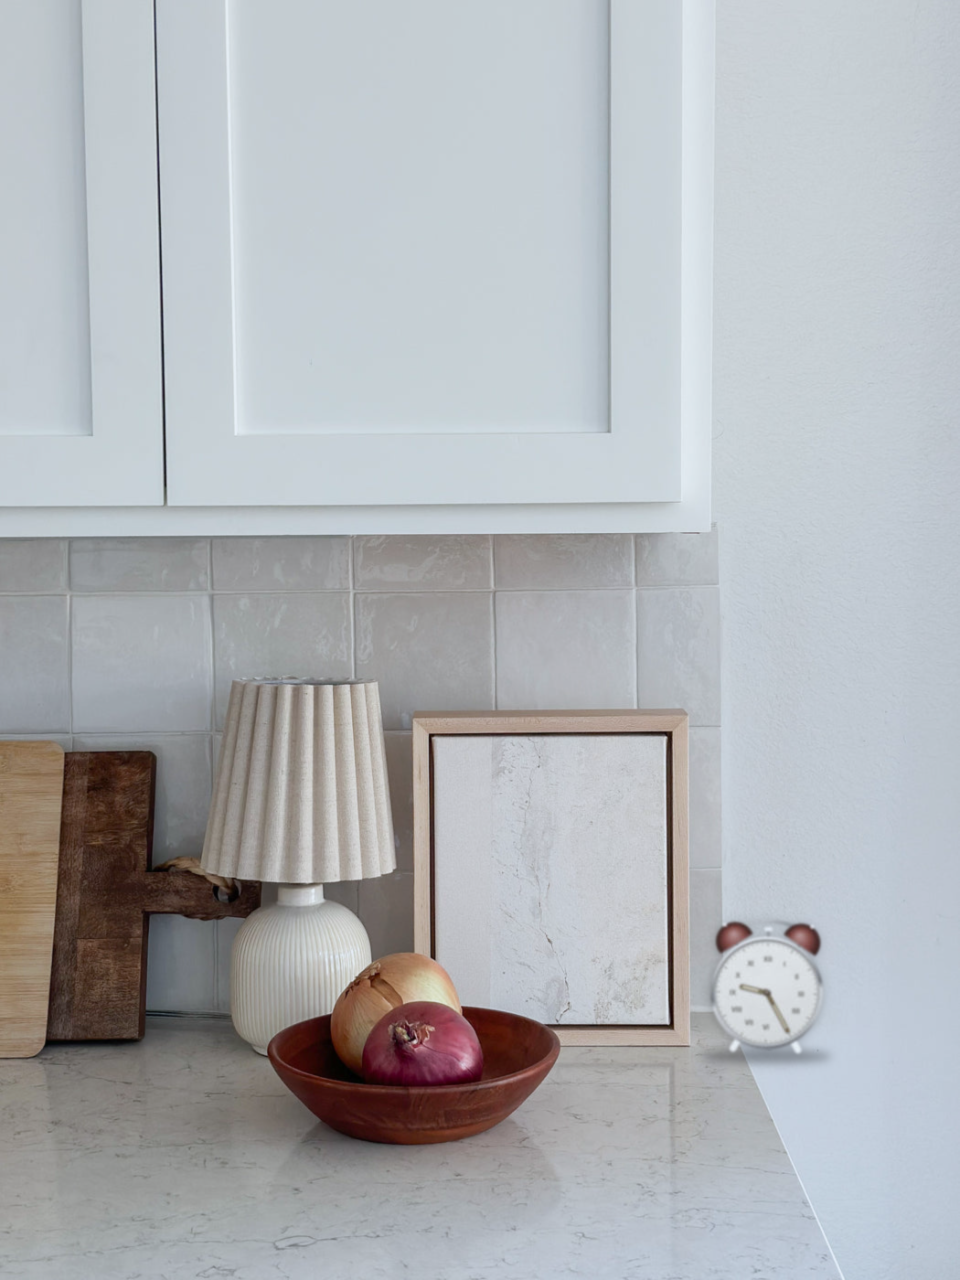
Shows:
9,25
